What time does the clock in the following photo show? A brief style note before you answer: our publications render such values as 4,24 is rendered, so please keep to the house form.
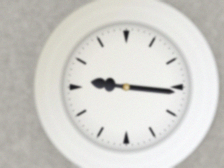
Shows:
9,16
